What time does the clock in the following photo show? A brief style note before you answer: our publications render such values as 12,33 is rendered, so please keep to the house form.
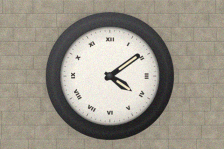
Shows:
4,09
